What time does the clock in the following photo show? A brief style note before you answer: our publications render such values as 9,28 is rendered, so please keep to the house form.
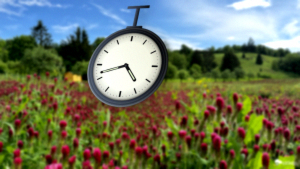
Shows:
4,42
